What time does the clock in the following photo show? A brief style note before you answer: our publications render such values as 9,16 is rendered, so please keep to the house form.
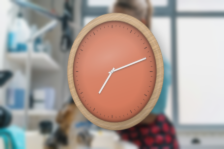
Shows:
7,12
